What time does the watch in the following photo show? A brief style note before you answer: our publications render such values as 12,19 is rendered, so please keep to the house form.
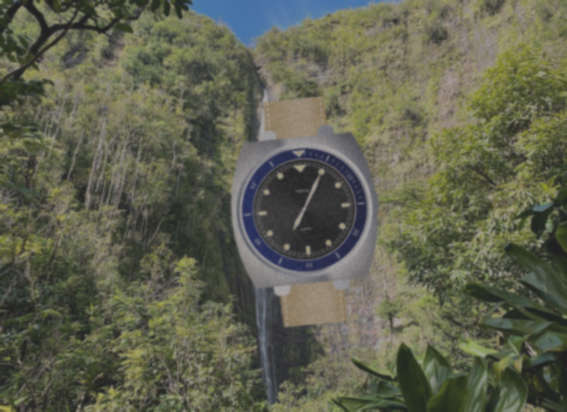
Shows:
7,05
